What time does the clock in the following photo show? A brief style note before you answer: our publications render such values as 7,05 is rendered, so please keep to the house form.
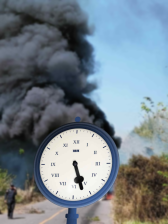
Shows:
5,27
